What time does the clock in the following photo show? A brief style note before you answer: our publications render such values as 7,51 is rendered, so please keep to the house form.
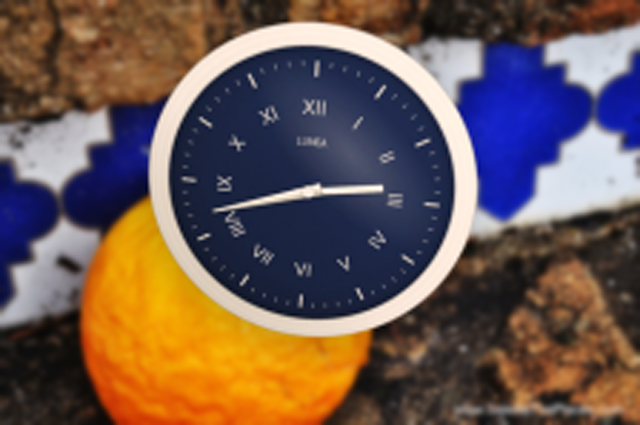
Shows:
2,42
